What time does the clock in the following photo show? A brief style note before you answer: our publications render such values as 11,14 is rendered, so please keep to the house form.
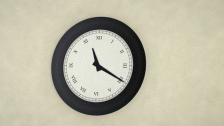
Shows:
11,20
